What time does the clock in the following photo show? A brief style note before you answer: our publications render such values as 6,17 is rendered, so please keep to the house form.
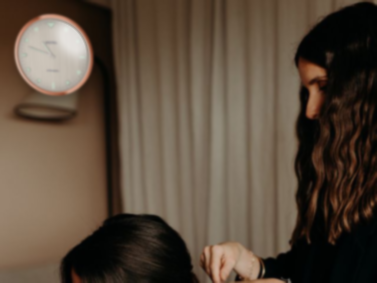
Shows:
10,48
